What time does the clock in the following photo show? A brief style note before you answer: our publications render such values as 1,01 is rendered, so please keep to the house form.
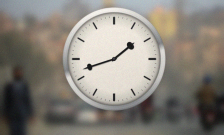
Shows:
1,42
